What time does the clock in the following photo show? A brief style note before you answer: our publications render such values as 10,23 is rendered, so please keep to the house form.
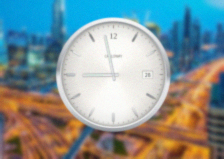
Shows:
8,58
